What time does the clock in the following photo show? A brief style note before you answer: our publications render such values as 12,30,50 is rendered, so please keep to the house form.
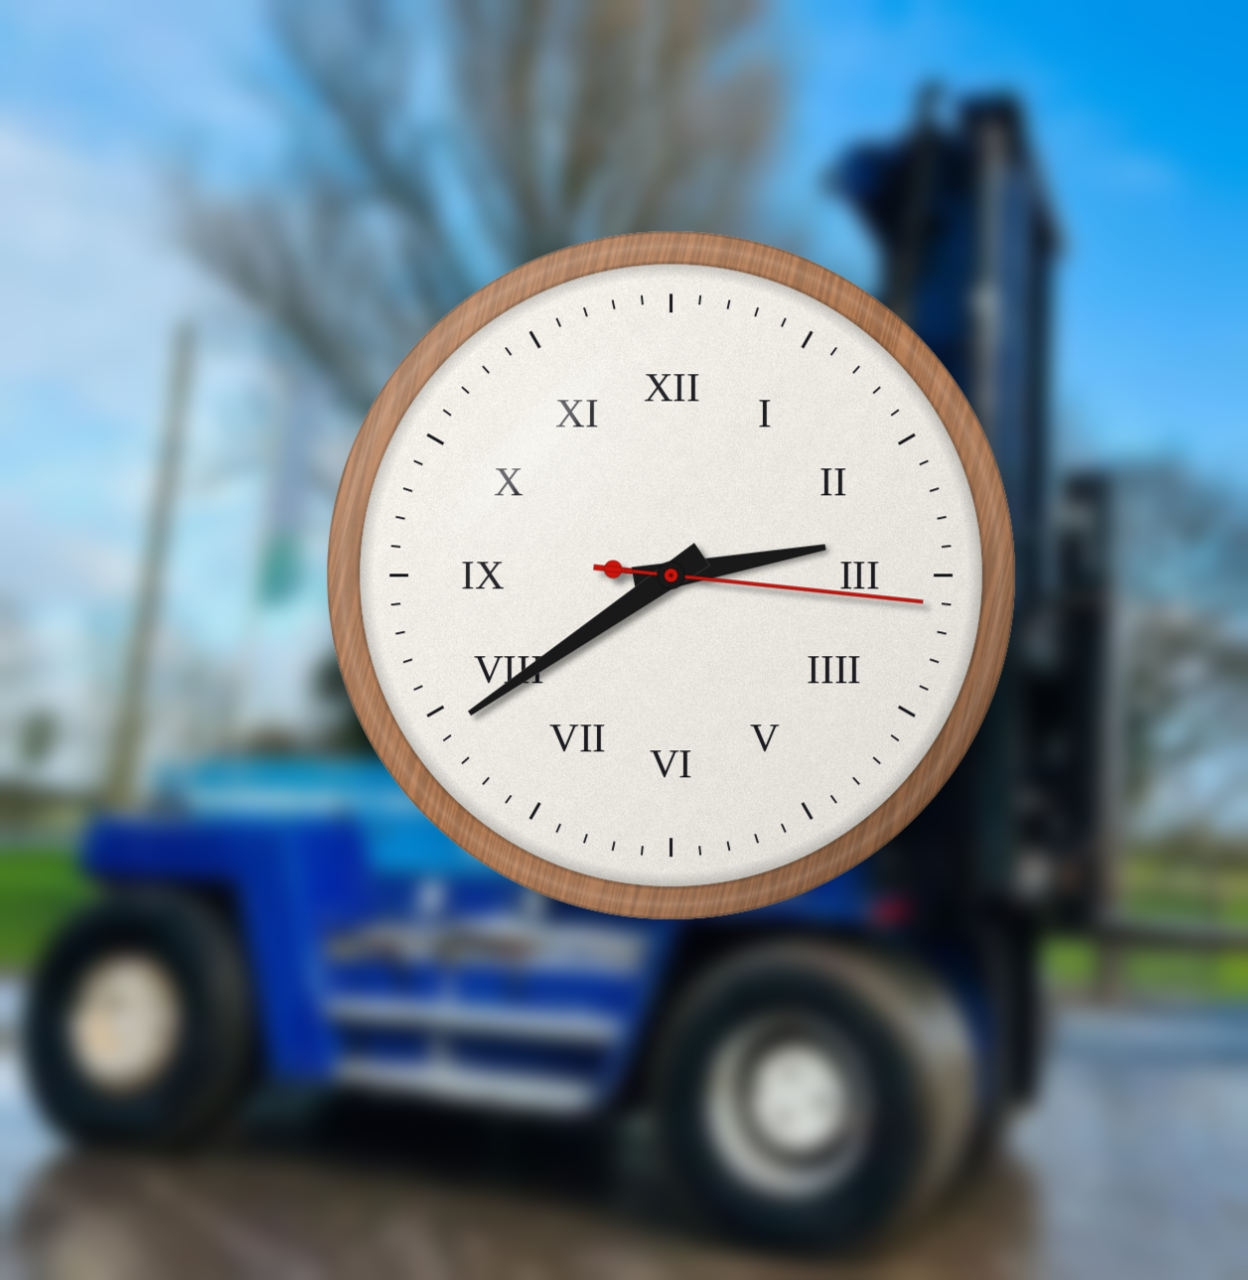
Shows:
2,39,16
